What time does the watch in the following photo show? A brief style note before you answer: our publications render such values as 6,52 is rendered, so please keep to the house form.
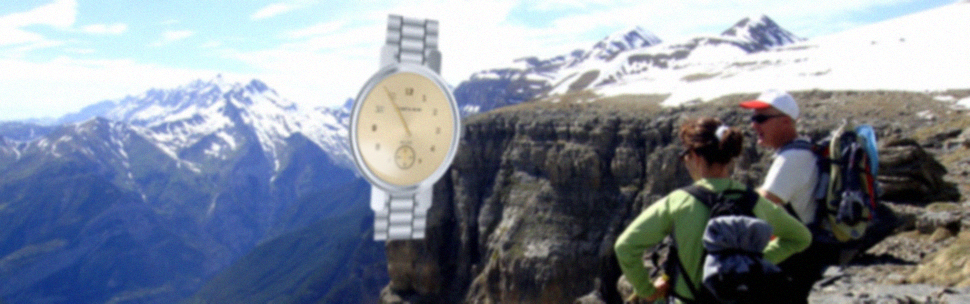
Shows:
10,54
